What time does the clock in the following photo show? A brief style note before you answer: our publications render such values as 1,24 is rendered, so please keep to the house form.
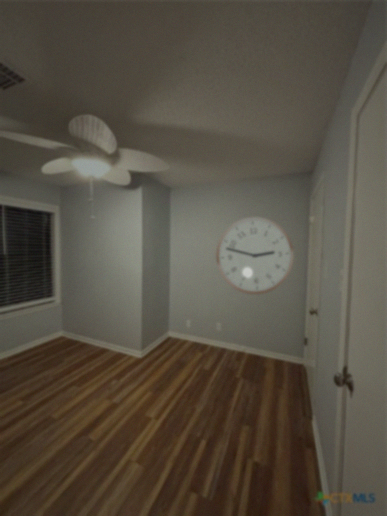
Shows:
2,48
